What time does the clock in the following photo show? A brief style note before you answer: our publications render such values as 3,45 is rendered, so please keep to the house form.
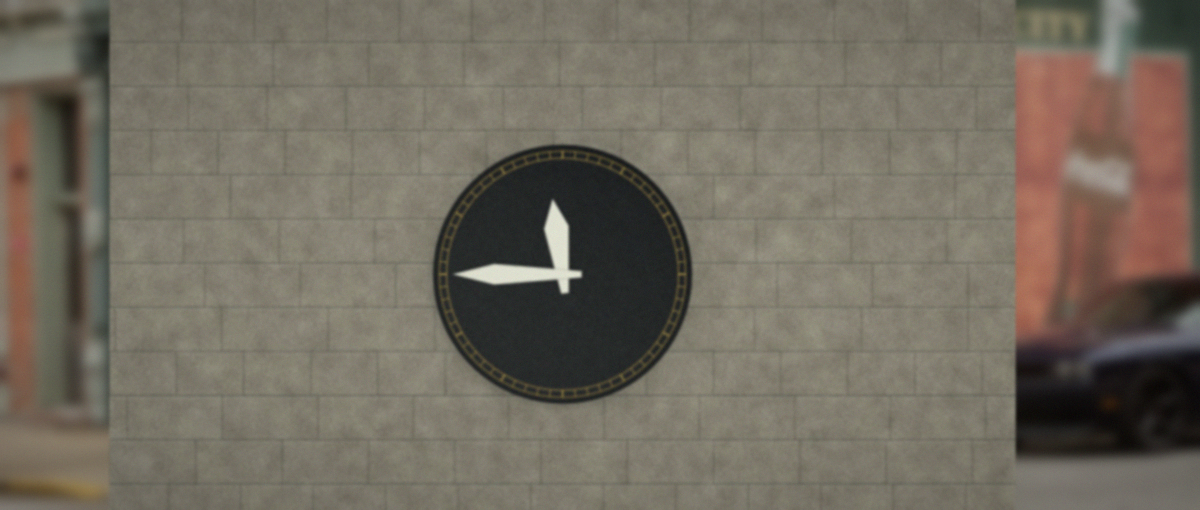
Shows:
11,45
